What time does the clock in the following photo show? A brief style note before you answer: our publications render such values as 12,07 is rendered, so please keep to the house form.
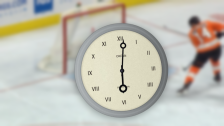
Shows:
6,01
